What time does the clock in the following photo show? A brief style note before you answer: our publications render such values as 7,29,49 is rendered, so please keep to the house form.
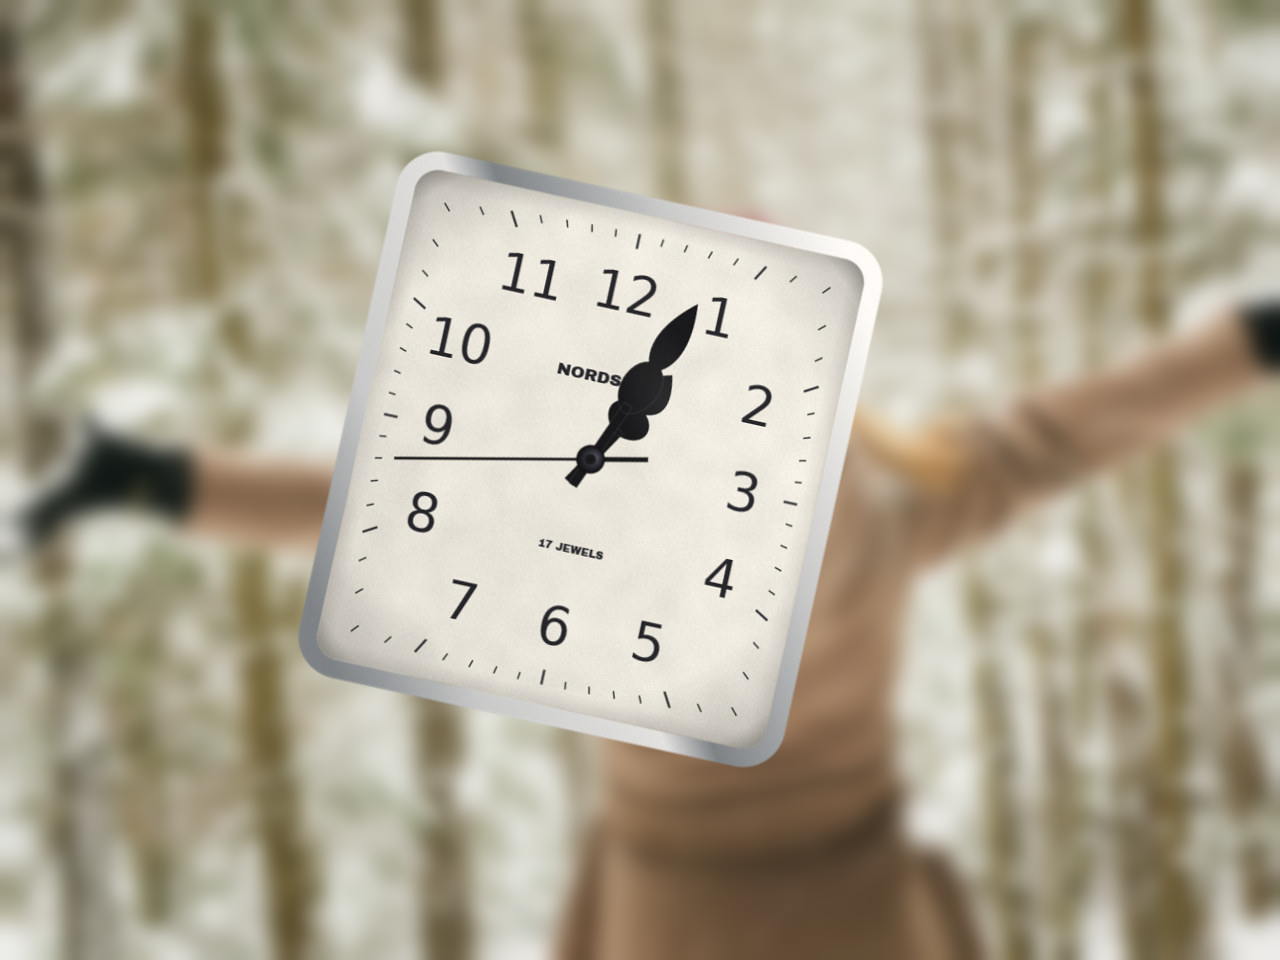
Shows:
1,03,43
